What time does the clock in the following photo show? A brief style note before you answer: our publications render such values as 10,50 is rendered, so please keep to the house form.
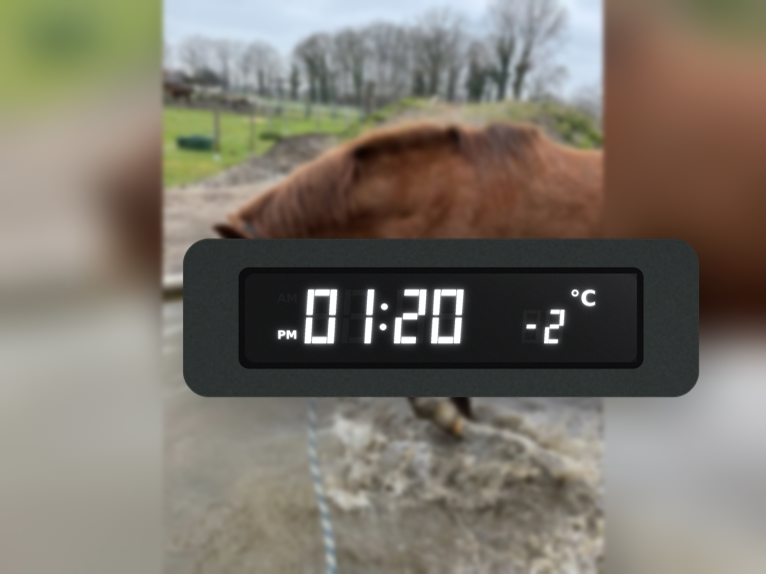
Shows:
1,20
